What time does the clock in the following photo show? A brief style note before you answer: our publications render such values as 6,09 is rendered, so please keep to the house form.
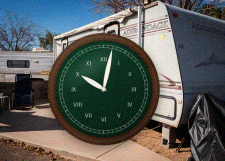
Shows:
10,02
